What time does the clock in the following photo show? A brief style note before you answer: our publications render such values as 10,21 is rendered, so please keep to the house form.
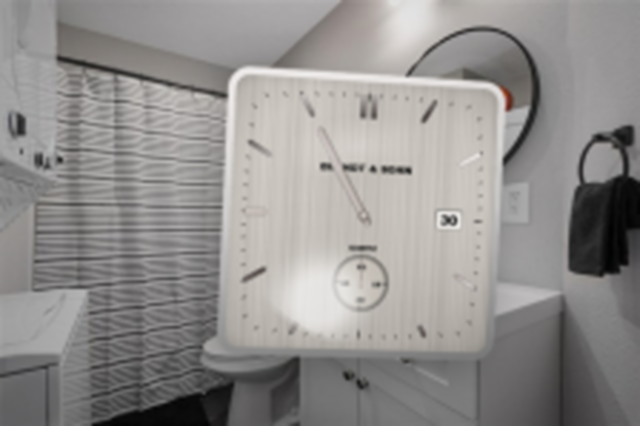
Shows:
10,55
